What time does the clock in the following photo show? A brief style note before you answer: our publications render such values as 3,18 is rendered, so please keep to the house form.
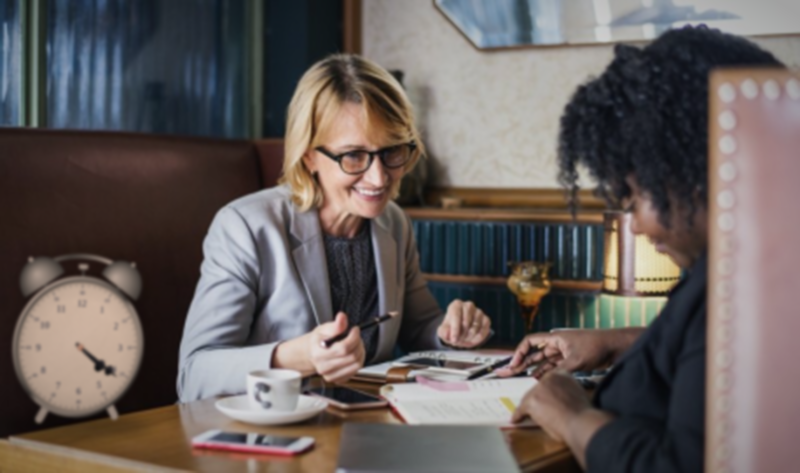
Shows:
4,21
